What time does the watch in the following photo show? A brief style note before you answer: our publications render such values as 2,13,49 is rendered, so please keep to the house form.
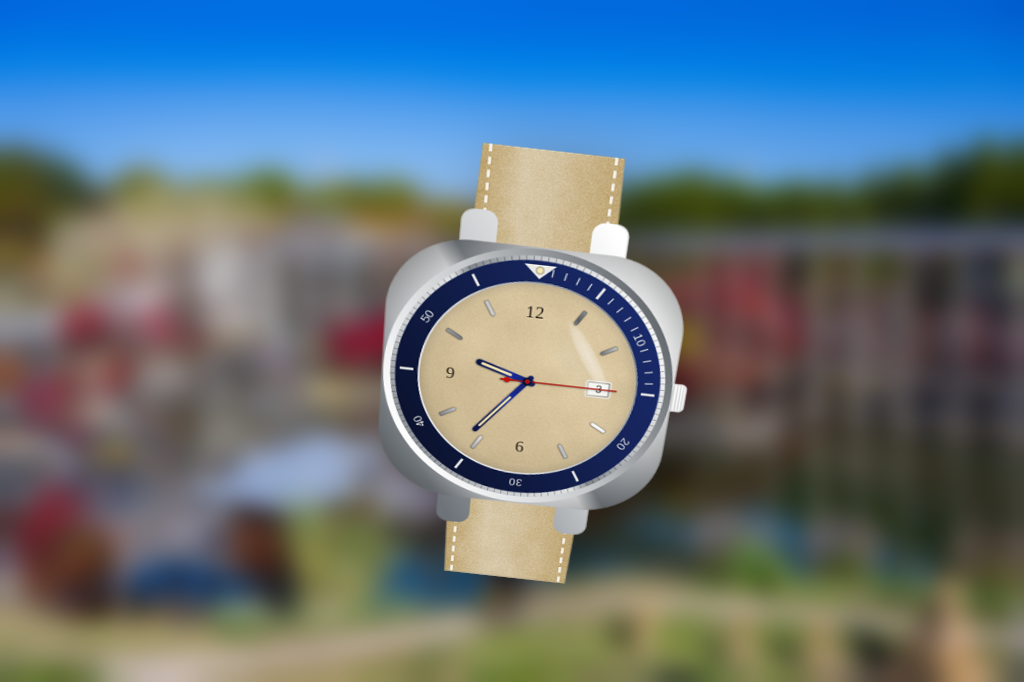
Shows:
9,36,15
